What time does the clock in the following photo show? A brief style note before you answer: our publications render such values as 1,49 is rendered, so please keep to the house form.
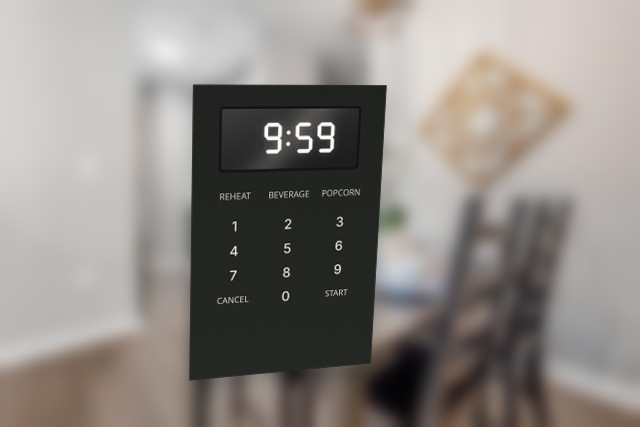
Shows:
9,59
